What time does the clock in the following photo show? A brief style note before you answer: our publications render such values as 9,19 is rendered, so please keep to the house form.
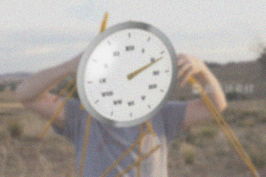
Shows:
2,11
